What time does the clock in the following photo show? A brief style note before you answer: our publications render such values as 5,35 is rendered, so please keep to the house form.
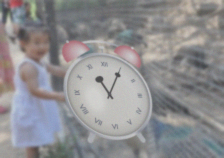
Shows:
11,05
